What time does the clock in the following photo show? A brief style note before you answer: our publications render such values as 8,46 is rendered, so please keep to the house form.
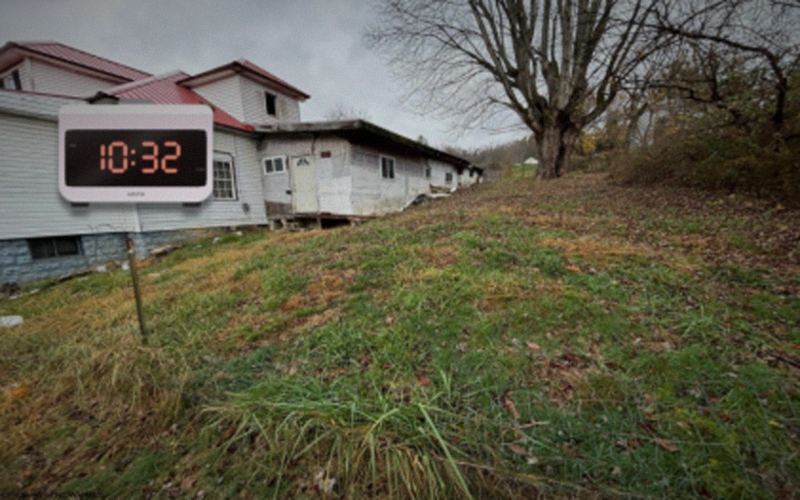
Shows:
10,32
